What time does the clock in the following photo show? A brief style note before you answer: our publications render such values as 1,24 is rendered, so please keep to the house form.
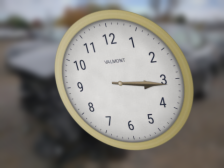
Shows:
3,16
